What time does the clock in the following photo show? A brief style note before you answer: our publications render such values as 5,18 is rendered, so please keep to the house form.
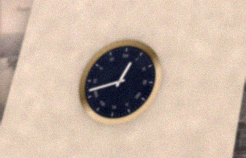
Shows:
12,42
